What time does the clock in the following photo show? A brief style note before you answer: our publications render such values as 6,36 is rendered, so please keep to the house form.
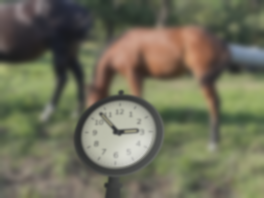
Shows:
2,53
